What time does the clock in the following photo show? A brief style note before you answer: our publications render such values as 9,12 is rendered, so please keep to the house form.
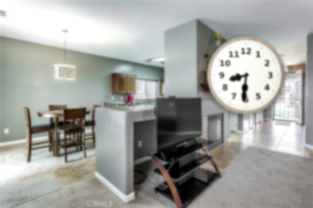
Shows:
8,31
